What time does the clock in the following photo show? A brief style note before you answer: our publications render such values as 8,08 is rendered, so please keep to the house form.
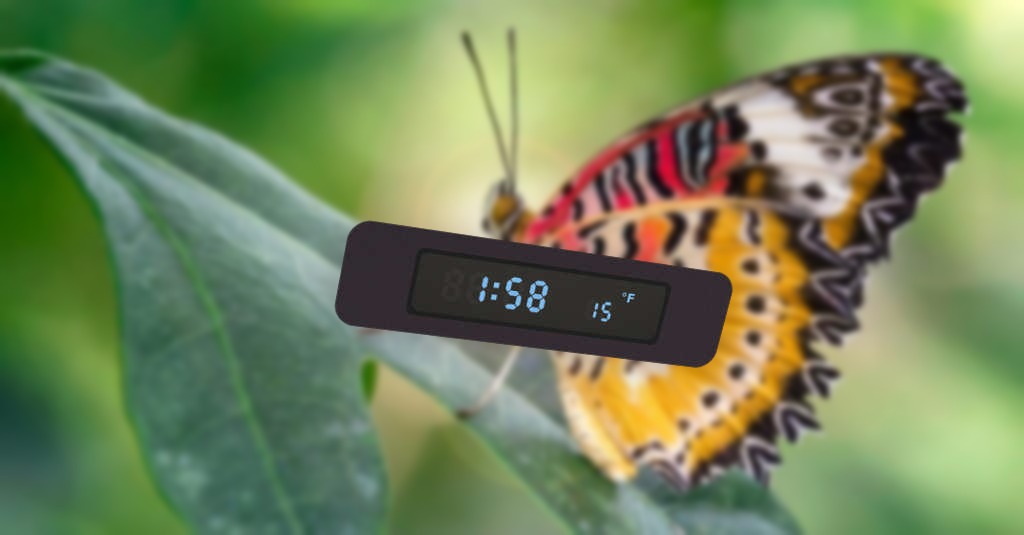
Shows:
1,58
